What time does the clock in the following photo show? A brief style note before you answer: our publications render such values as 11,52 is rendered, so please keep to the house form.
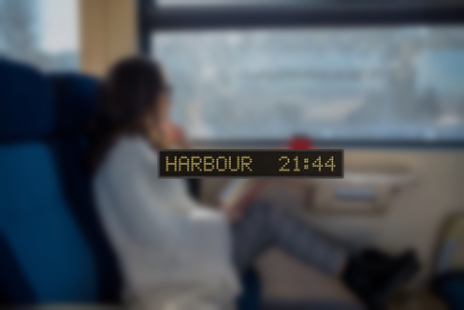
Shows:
21,44
